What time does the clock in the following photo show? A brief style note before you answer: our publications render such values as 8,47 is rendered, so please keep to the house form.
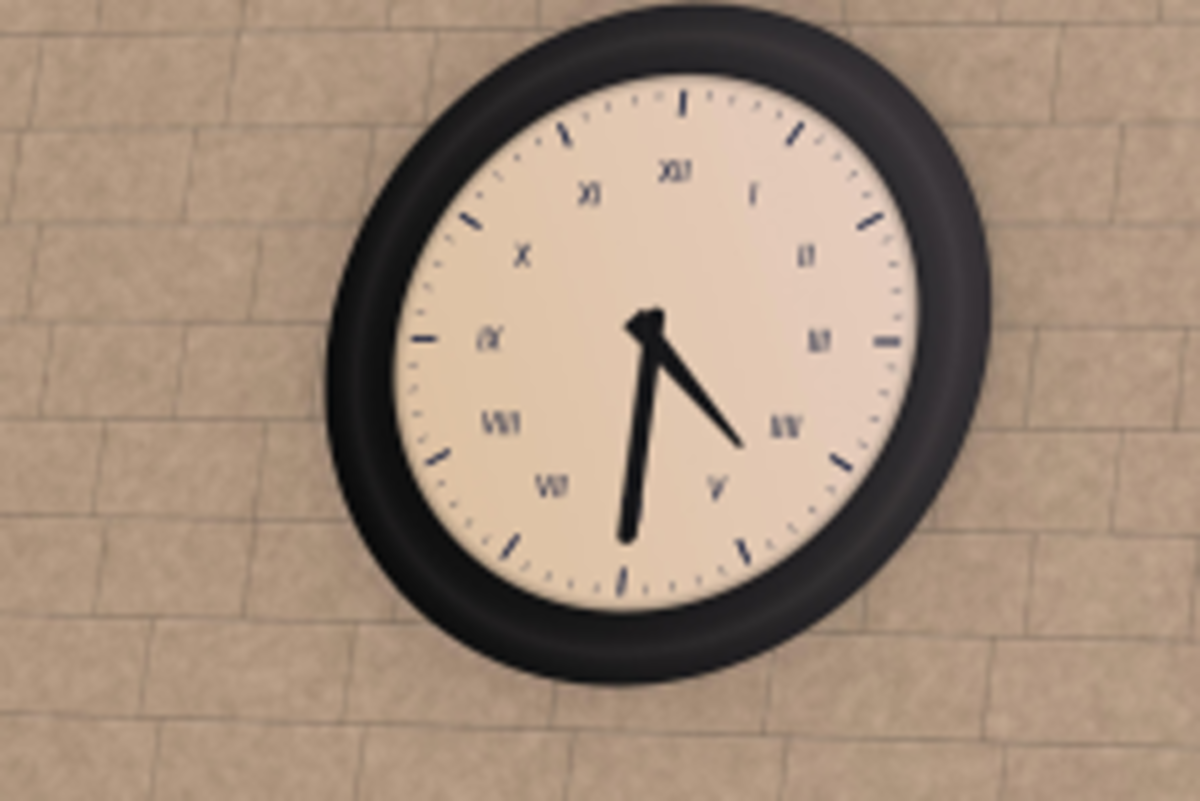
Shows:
4,30
